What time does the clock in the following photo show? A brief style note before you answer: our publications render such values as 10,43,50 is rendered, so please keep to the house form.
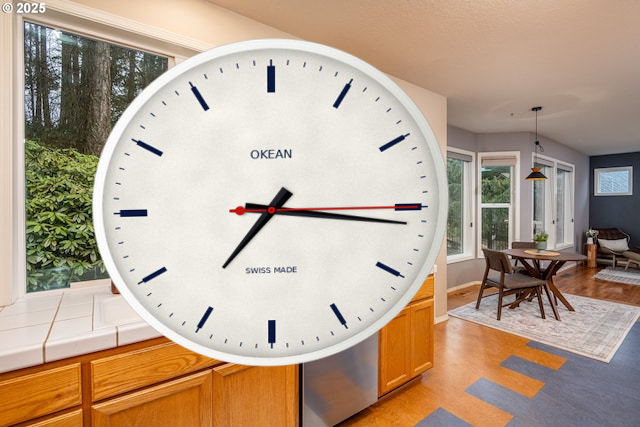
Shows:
7,16,15
